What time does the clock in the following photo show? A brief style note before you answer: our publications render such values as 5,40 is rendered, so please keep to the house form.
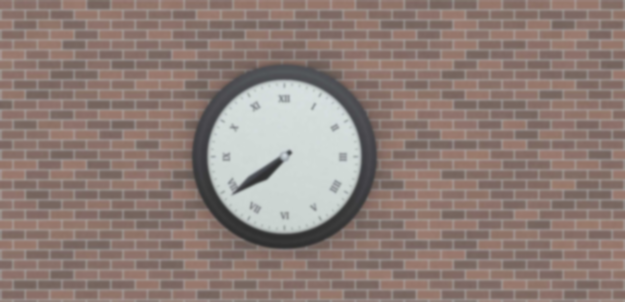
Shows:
7,39
